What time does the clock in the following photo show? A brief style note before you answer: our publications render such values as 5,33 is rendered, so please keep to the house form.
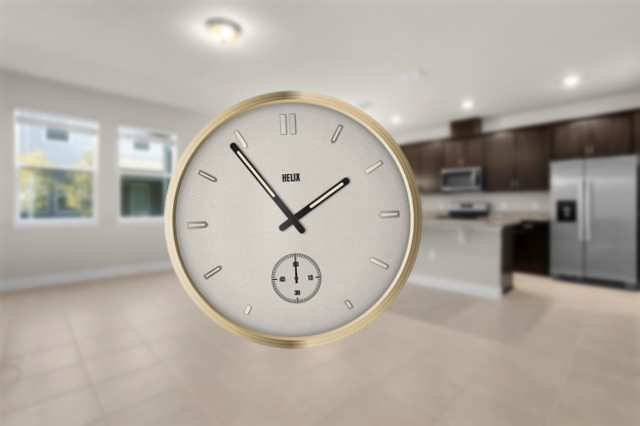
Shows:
1,54
